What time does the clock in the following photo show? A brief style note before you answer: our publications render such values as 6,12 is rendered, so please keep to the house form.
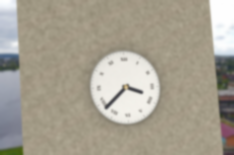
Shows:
3,38
